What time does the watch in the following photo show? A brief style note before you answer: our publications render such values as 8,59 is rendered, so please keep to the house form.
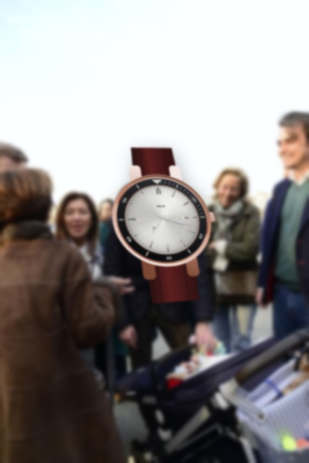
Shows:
7,18
